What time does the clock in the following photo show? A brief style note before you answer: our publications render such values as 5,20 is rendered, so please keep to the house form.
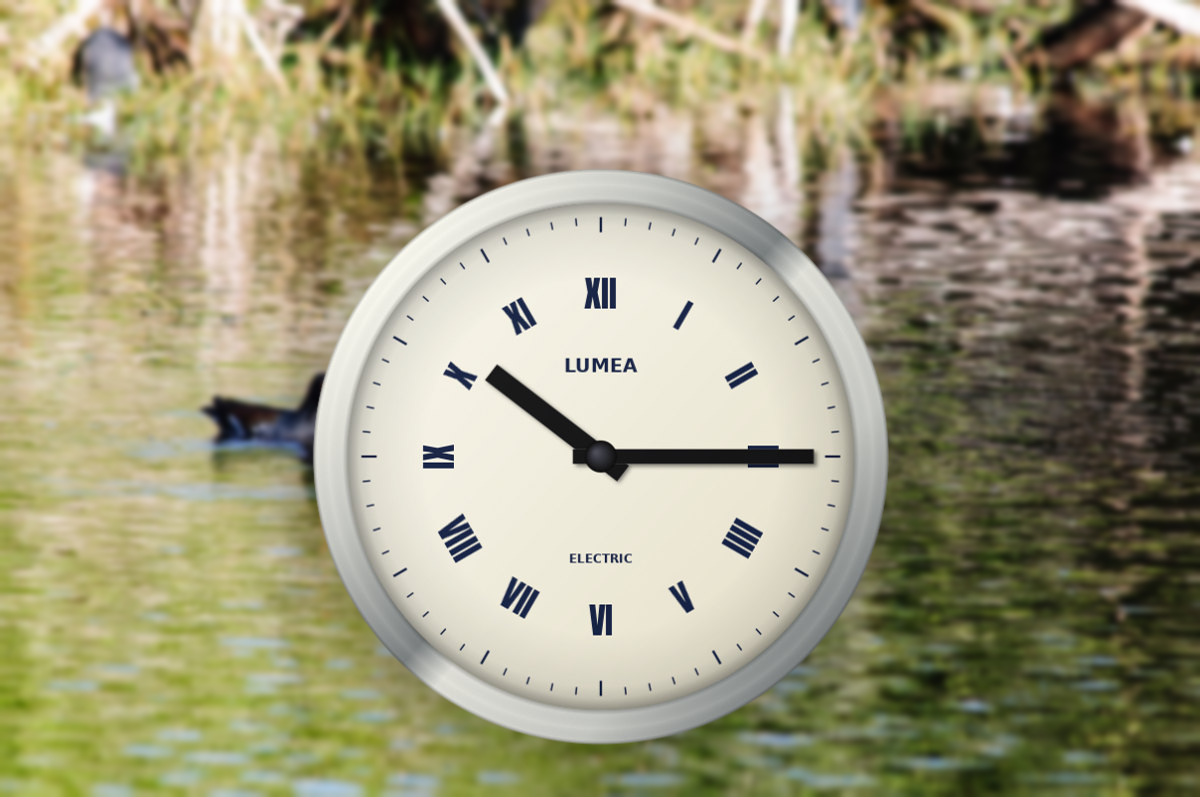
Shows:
10,15
